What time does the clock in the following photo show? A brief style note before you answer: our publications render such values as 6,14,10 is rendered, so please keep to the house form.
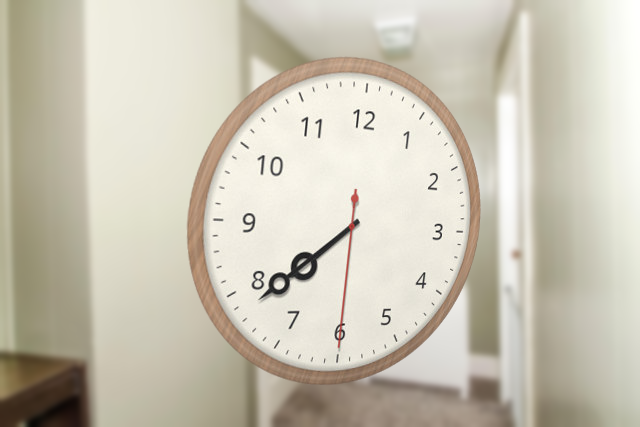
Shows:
7,38,30
